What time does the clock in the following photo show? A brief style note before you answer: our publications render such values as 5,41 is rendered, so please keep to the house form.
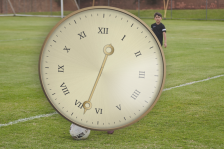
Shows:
12,33
